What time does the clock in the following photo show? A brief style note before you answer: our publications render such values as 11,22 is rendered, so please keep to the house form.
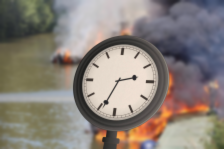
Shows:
2,34
